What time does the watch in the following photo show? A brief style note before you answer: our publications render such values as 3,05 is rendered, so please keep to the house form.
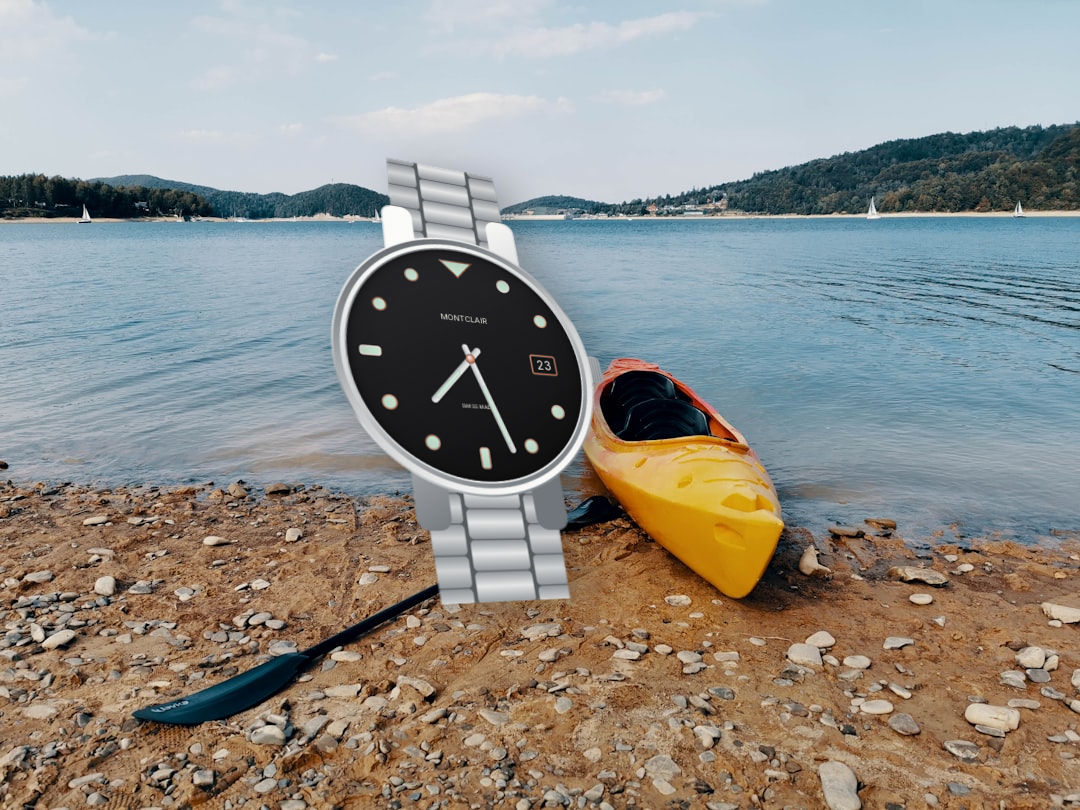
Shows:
7,27
